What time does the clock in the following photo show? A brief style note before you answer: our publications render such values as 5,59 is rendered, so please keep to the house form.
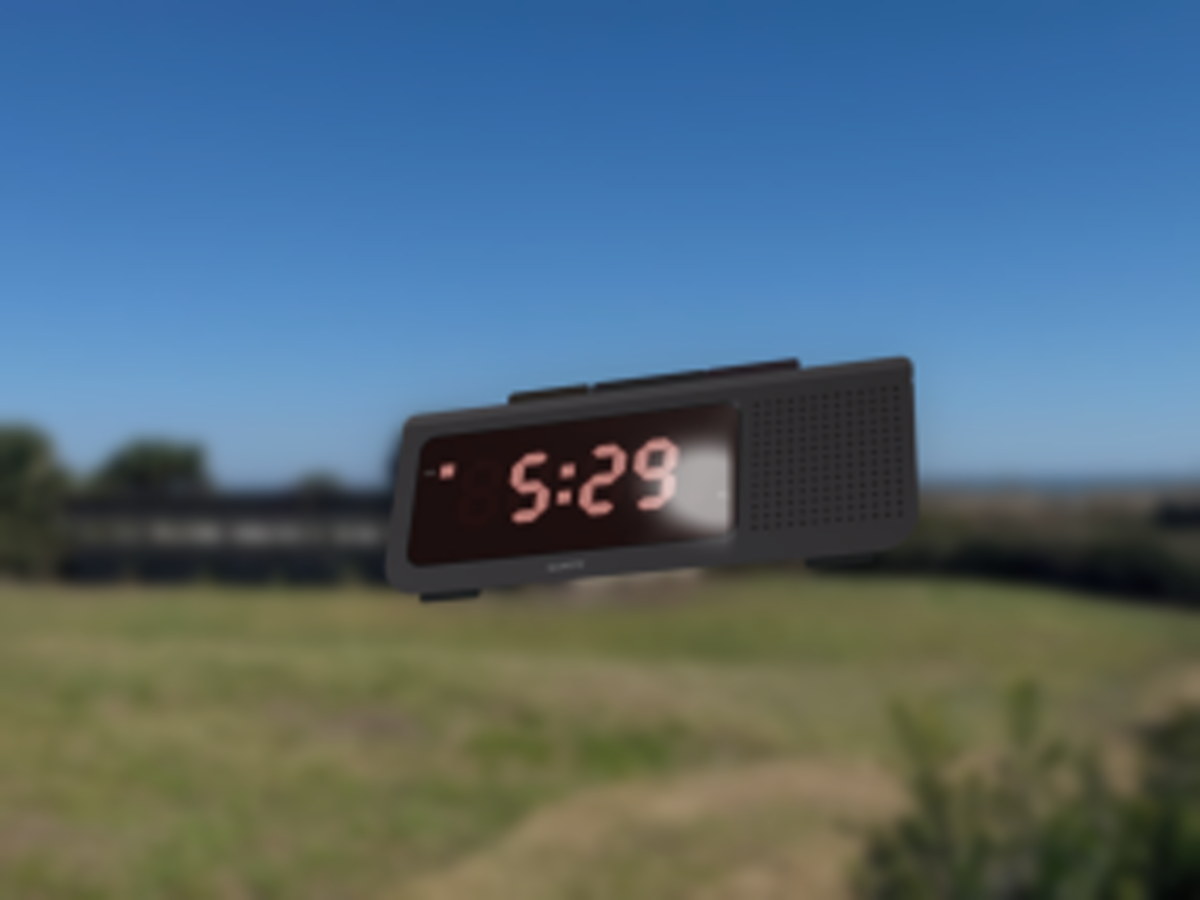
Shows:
5,29
